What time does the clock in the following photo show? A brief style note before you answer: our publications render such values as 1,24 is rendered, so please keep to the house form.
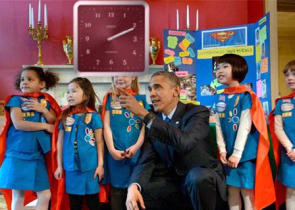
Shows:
2,11
